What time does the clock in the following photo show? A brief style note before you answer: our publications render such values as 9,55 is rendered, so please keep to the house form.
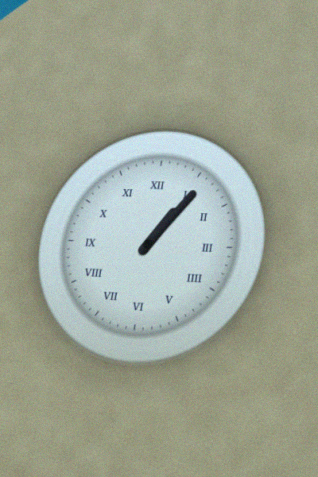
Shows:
1,06
